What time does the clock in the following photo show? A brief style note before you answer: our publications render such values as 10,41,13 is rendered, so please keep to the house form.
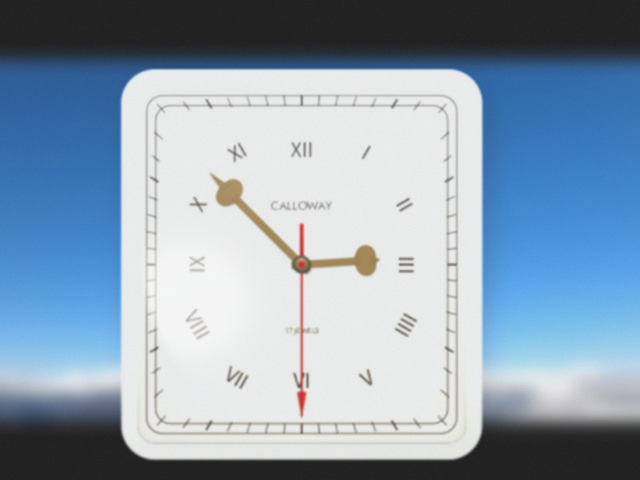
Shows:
2,52,30
